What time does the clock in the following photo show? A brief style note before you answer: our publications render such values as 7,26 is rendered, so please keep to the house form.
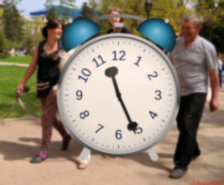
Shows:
11,26
